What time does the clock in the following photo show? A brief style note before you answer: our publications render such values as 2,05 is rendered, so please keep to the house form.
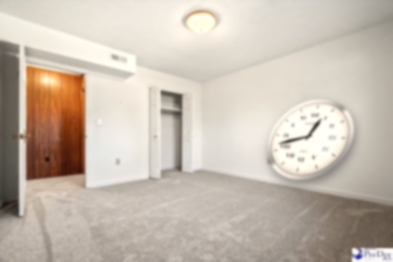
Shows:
12,42
